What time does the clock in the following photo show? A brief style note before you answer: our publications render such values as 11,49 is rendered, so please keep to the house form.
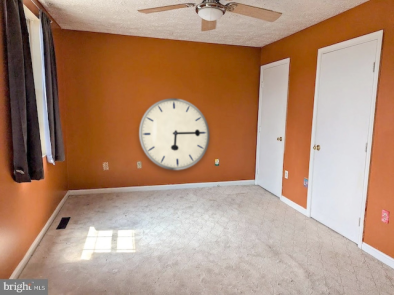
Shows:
6,15
